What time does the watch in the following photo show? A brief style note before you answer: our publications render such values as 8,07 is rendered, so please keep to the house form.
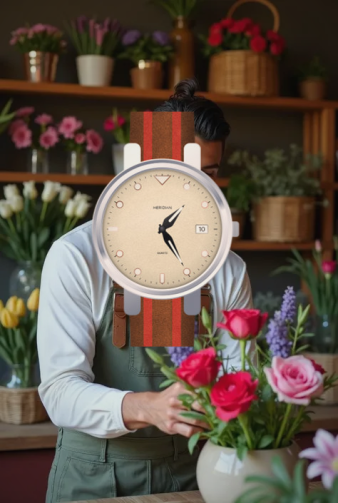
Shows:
1,25
